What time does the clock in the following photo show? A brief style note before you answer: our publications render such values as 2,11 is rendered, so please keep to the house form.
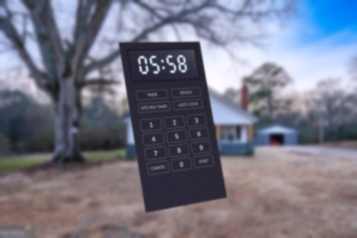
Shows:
5,58
